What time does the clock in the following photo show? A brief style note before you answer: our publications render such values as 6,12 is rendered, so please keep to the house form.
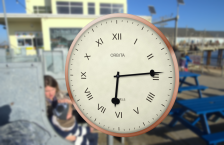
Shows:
6,14
